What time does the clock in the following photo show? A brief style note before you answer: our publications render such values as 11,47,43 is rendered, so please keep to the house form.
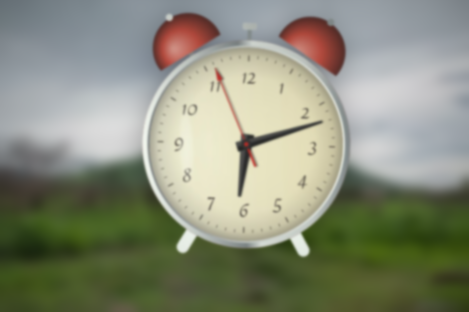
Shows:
6,11,56
